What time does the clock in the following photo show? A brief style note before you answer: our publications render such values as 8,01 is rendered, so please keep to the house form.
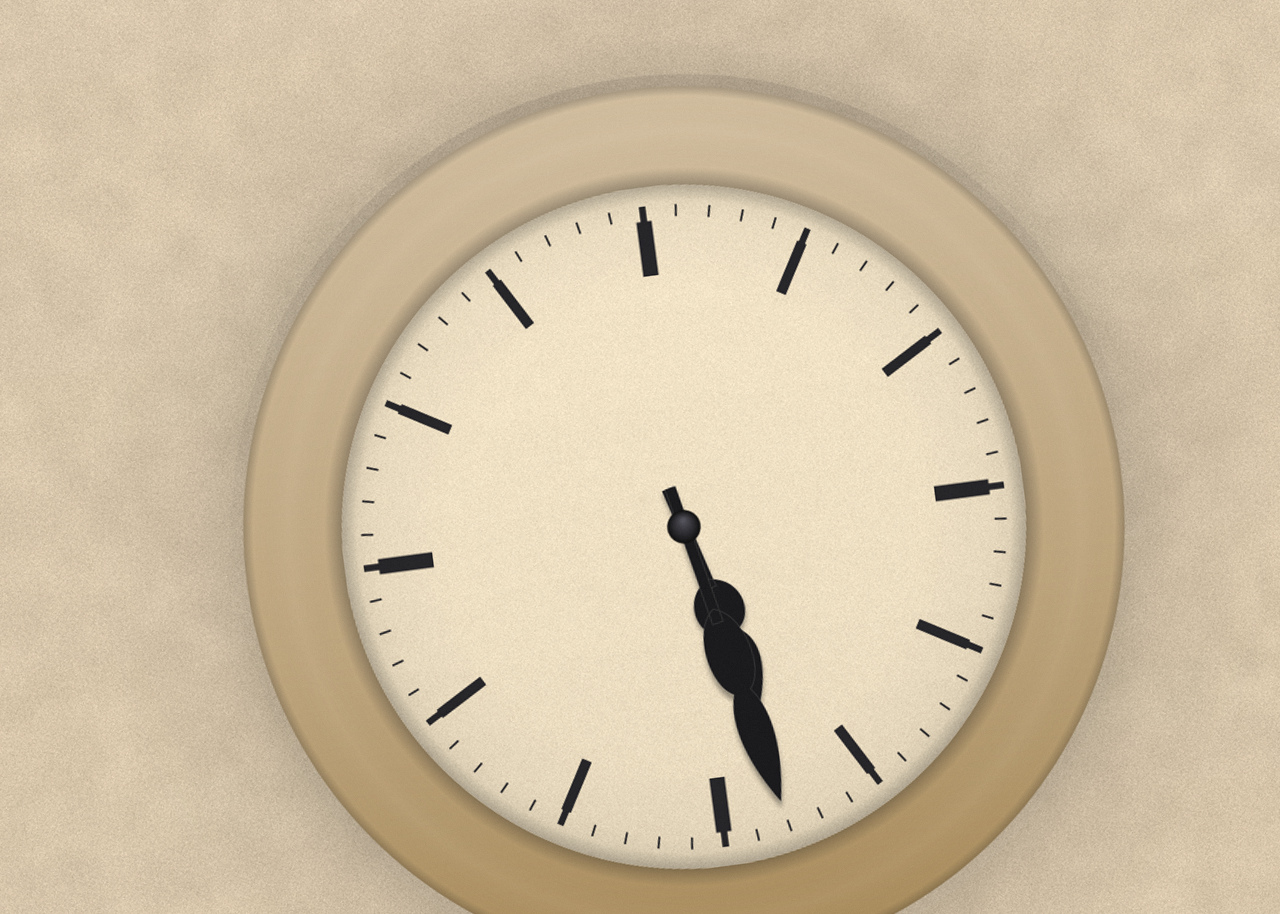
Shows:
5,28
